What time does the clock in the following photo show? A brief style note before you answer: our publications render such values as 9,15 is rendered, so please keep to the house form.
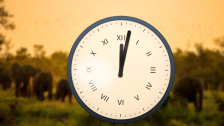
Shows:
12,02
